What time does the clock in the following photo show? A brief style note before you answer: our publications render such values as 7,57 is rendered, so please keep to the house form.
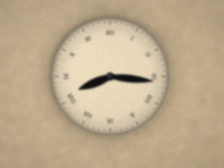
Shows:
8,16
